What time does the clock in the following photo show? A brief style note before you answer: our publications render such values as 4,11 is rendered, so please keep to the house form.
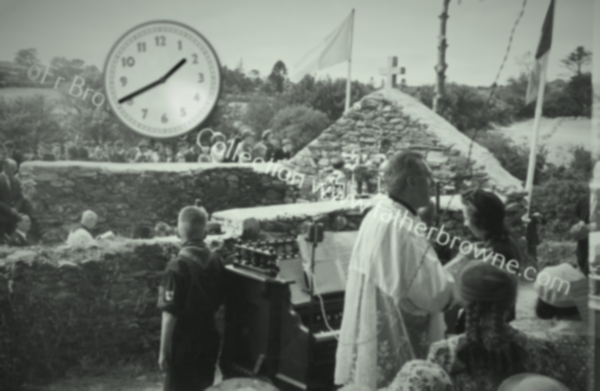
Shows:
1,41
